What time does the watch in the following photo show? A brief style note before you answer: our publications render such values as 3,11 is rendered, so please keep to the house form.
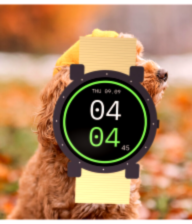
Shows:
4,04
